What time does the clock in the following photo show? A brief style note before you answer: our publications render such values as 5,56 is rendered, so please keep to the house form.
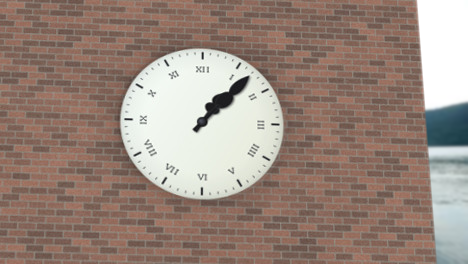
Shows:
1,07
